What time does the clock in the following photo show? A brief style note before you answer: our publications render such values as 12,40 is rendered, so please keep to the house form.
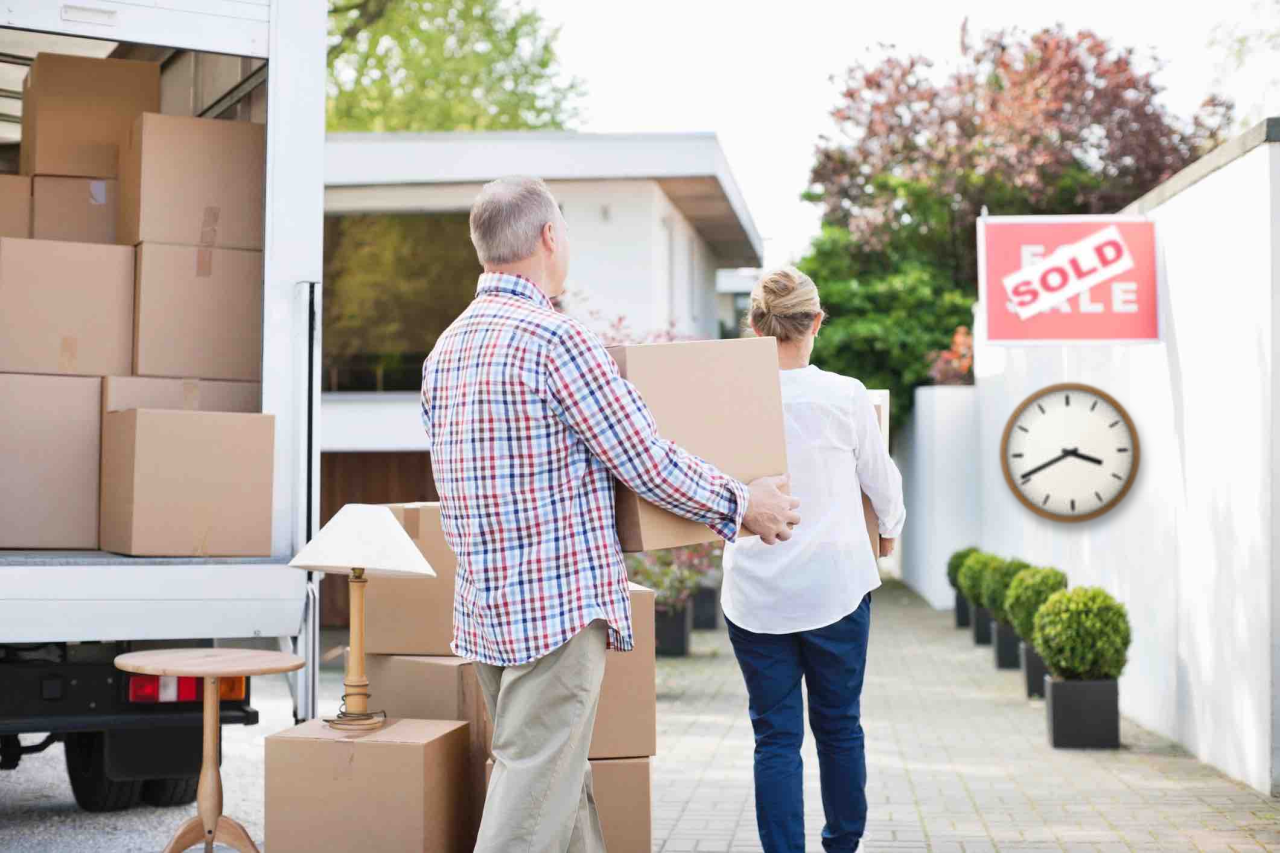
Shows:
3,41
